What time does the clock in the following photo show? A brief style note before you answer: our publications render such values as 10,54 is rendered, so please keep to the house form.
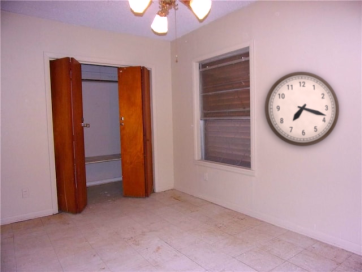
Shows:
7,18
